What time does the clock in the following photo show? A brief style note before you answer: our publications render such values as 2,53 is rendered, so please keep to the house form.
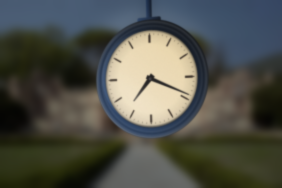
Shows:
7,19
